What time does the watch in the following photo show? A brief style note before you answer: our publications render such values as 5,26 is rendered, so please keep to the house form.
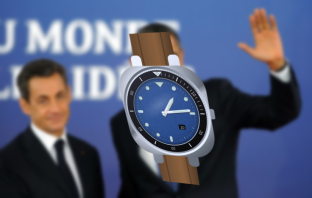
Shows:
1,14
